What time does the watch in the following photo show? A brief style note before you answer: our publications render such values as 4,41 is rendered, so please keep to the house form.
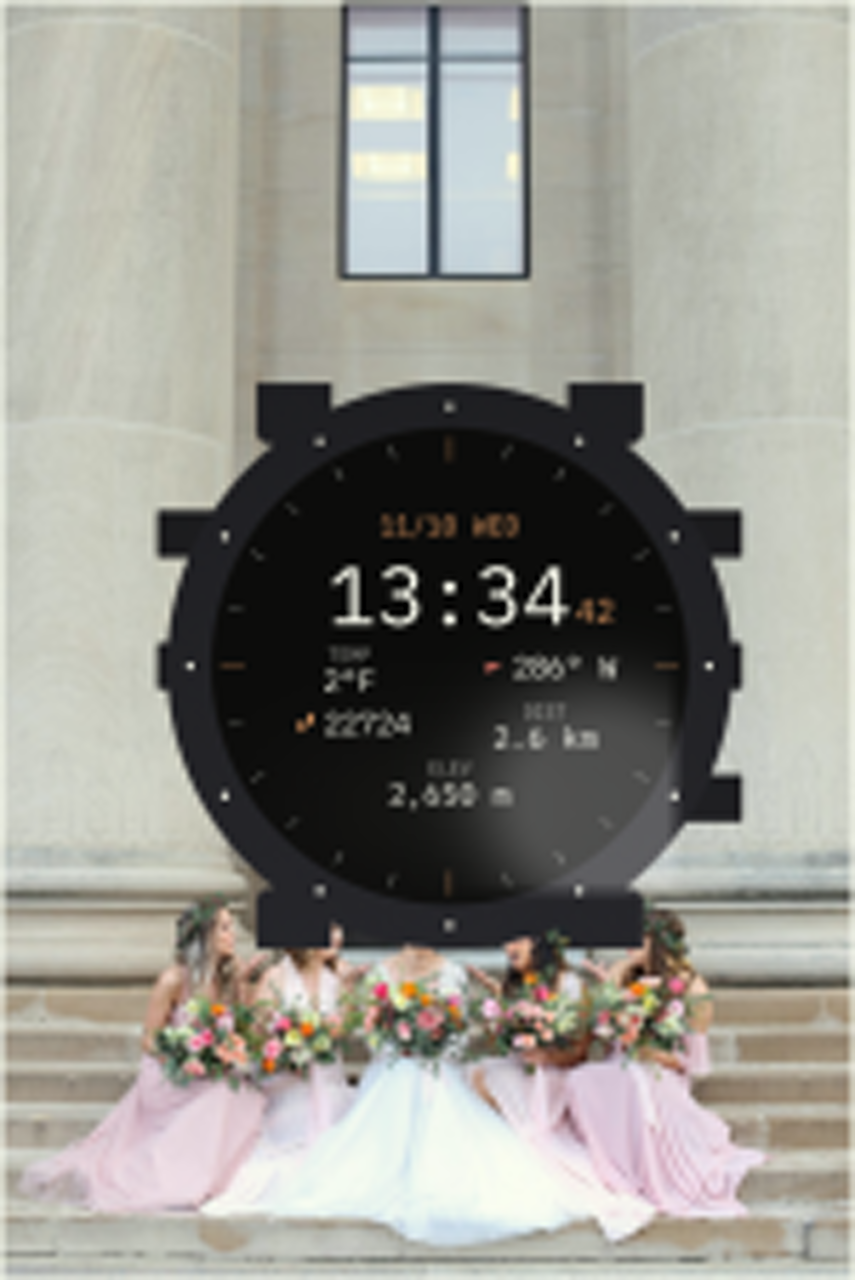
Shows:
13,34
